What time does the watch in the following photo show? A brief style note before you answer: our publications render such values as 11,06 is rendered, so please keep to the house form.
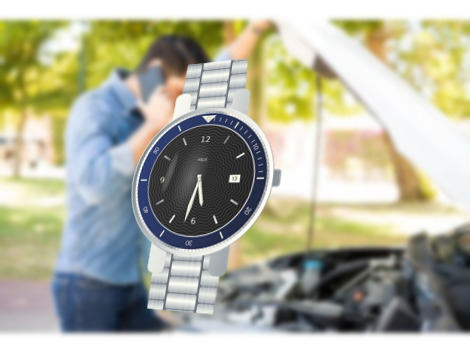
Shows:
5,32
